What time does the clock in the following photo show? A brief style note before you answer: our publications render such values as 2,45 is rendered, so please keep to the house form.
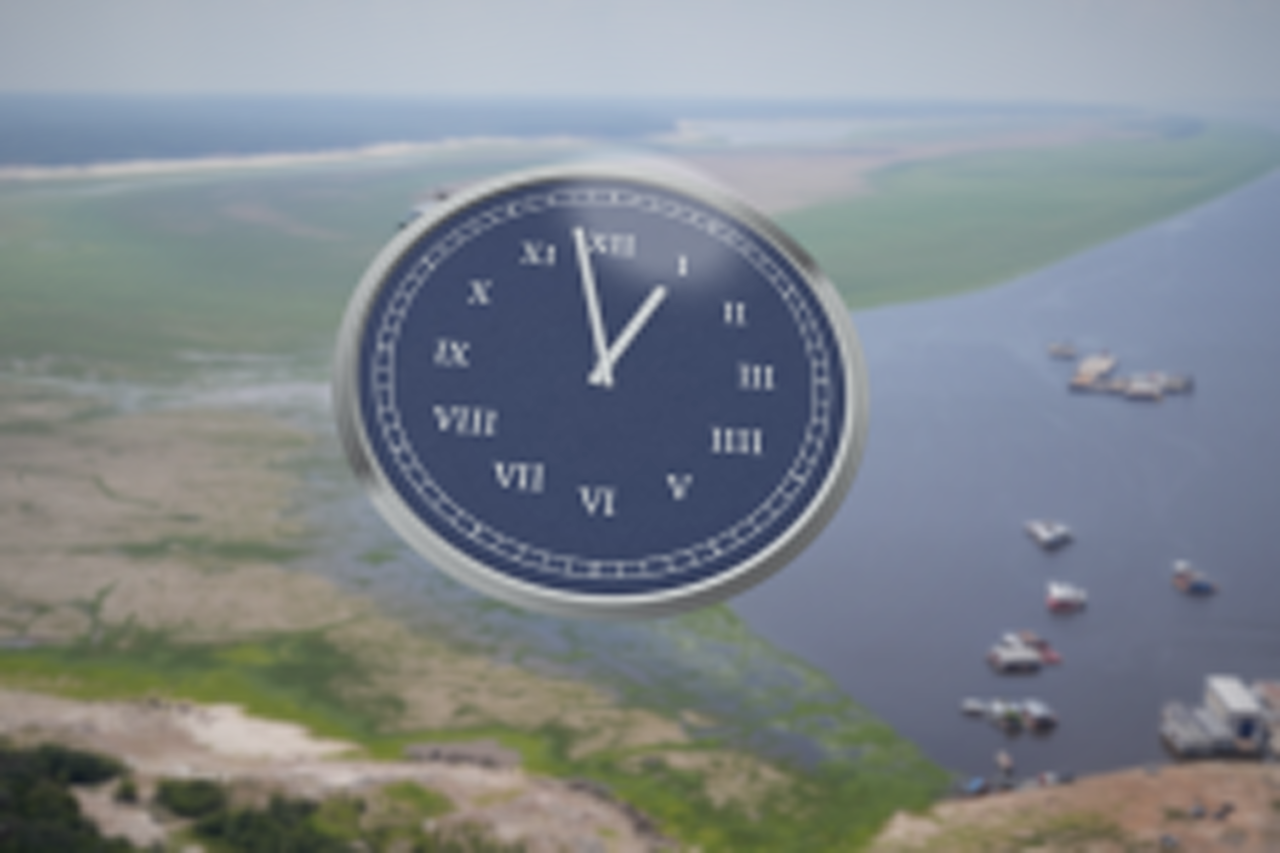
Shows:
12,58
